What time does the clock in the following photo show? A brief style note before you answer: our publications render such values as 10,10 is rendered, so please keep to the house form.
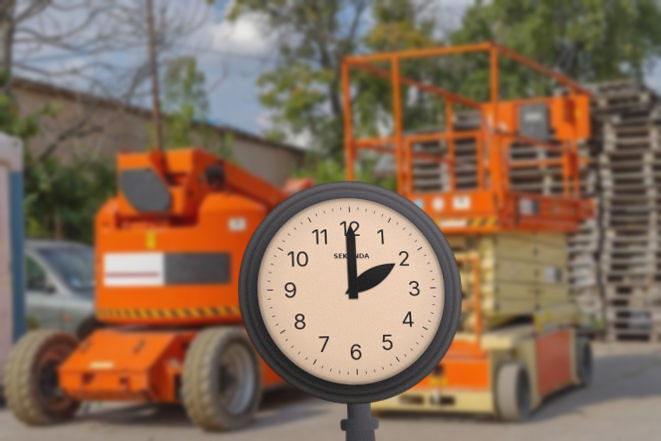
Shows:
2,00
